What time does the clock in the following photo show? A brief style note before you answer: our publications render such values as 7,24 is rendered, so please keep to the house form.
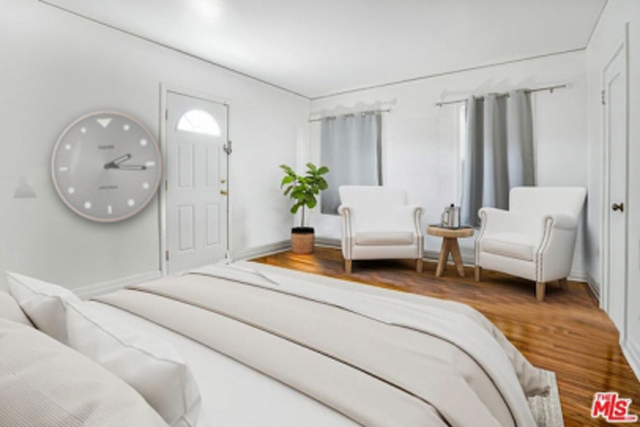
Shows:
2,16
